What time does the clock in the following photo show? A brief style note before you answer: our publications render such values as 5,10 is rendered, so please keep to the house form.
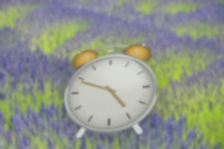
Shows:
4,49
